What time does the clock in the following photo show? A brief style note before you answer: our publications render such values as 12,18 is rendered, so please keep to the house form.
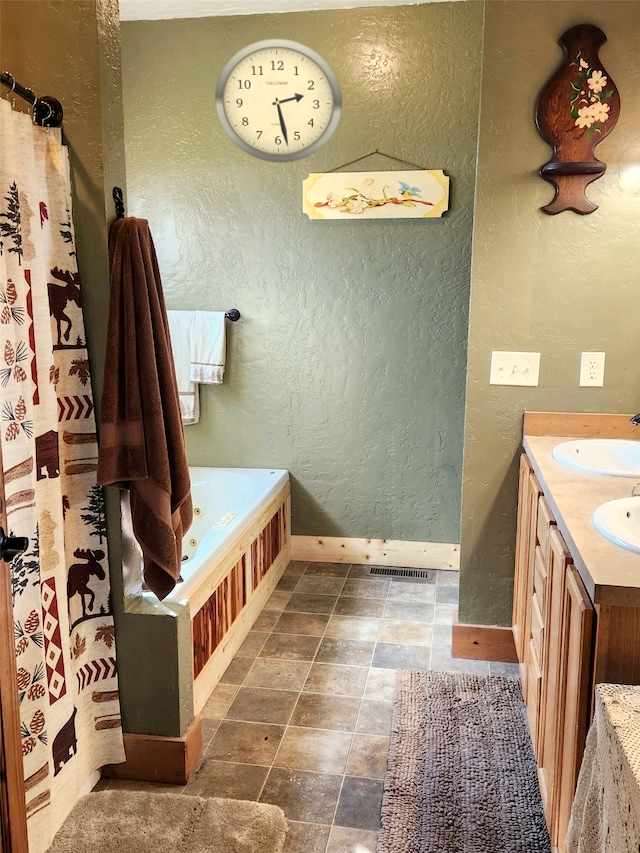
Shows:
2,28
